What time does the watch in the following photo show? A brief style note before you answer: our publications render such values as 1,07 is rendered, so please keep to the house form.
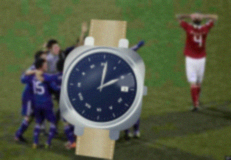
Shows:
2,01
